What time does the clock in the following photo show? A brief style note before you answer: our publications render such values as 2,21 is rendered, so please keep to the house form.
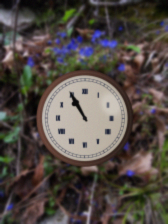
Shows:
10,55
